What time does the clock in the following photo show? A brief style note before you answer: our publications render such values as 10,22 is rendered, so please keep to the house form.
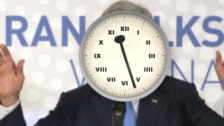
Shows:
11,27
